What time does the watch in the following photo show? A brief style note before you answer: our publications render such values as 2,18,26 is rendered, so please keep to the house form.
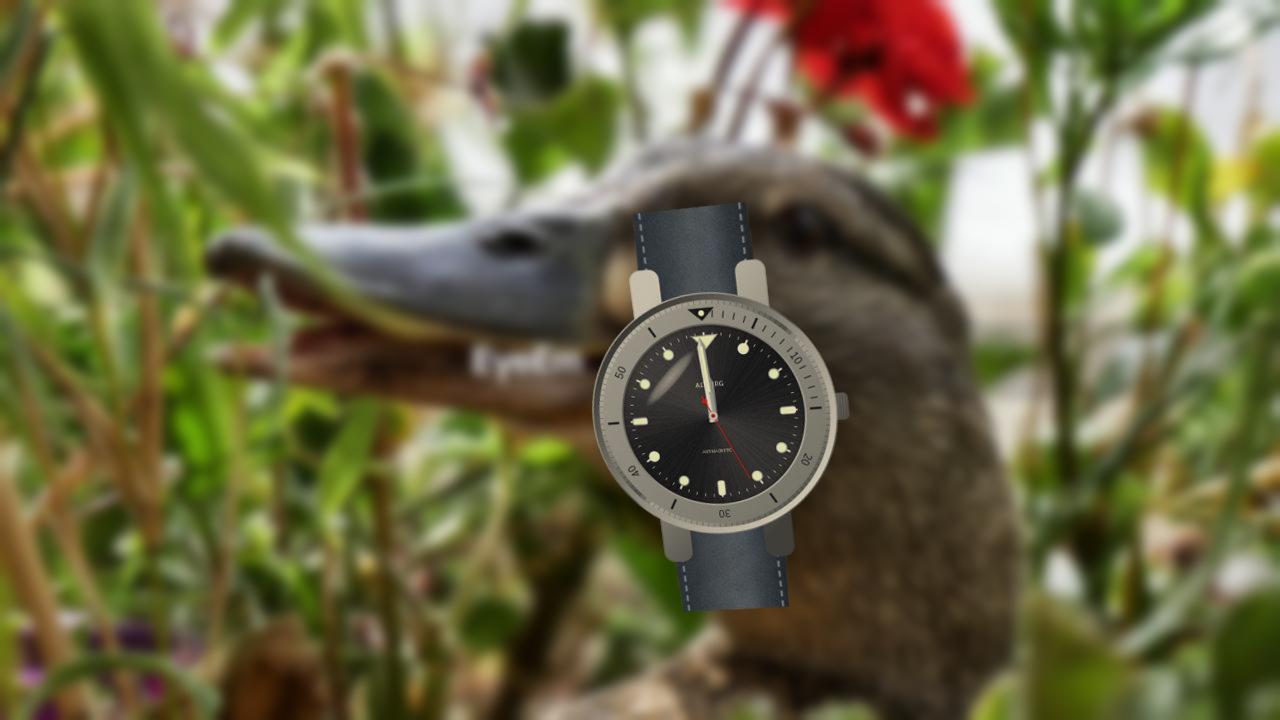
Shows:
11,59,26
